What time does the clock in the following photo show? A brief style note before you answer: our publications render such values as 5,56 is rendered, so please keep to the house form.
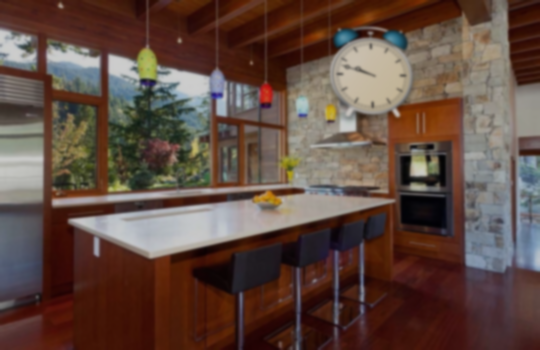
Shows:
9,48
